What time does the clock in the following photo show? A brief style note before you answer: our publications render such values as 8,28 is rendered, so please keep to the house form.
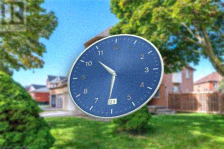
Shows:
10,31
